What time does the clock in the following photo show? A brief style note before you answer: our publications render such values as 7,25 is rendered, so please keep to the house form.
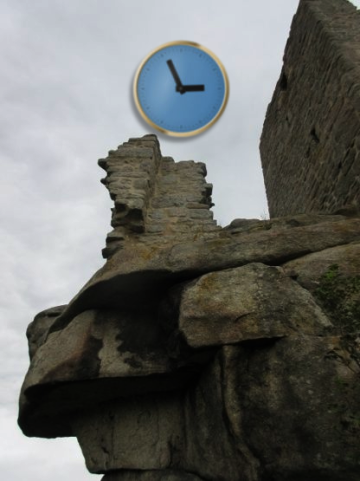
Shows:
2,56
